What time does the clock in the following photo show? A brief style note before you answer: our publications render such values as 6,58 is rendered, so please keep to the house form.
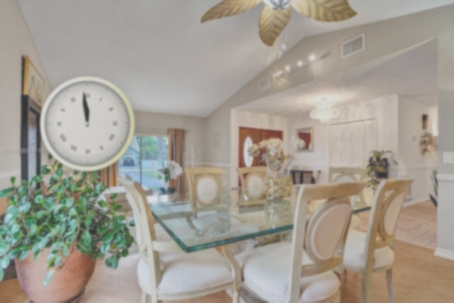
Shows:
11,59
